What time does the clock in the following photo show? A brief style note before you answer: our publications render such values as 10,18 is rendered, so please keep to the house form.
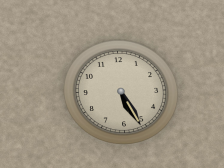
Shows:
5,26
